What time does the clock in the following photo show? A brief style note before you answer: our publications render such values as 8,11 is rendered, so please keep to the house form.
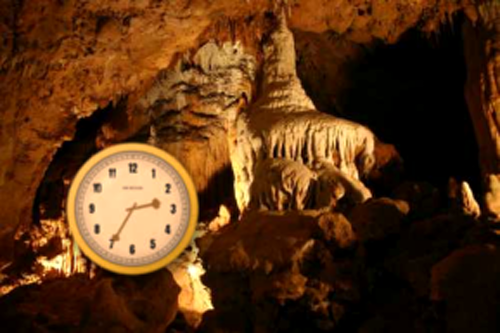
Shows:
2,35
